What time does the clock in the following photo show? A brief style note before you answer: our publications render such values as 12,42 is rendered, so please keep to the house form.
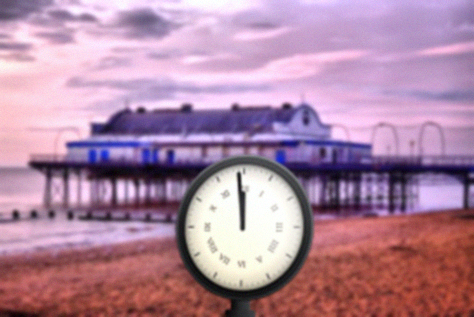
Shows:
11,59
